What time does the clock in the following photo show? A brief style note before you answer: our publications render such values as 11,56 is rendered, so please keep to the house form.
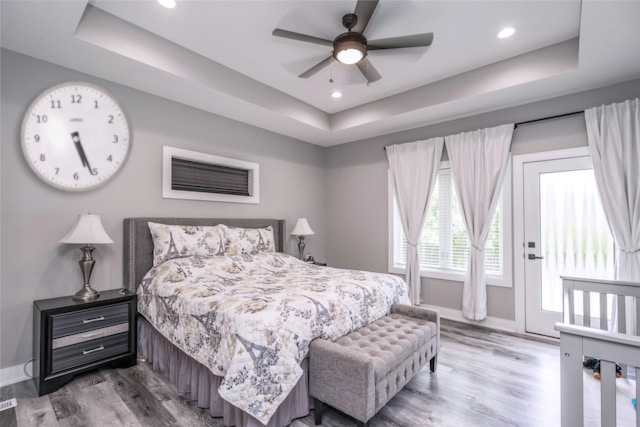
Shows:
5,26
